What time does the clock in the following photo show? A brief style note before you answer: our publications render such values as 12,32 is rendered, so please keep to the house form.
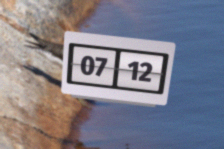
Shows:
7,12
